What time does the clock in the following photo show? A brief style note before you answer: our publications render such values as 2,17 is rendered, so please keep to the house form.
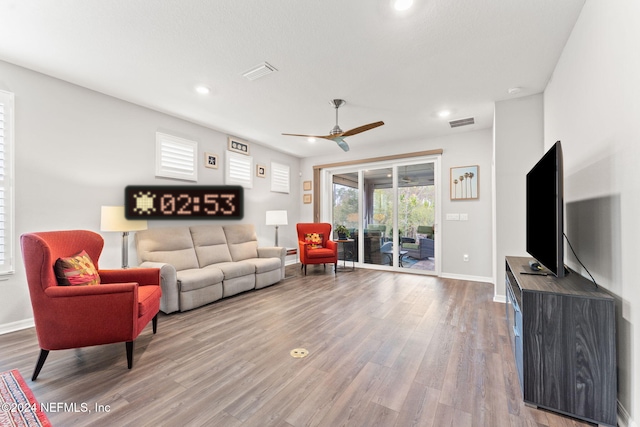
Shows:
2,53
